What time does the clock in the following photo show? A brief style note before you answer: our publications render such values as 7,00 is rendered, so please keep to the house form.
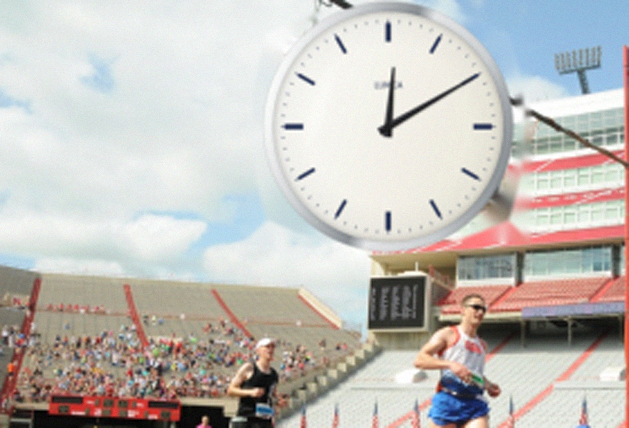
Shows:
12,10
